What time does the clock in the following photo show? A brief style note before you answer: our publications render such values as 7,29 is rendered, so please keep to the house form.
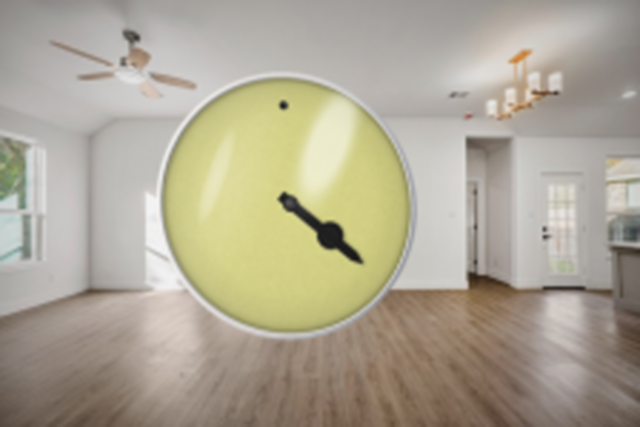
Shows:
4,22
